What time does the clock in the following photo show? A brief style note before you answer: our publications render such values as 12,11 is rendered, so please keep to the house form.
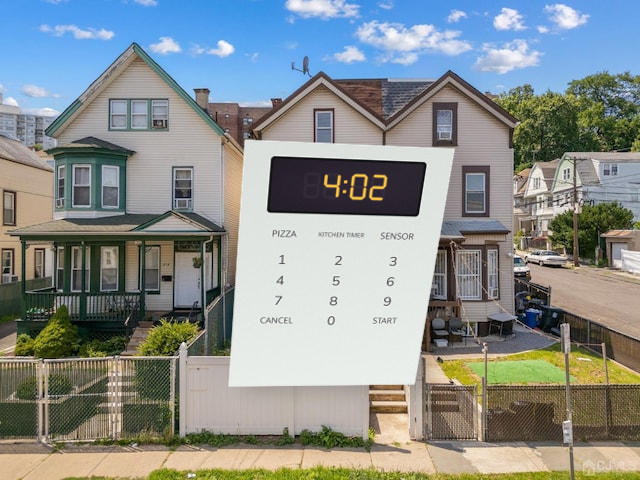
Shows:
4,02
